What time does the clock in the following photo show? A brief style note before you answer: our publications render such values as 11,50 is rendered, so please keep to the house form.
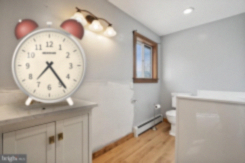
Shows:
7,24
